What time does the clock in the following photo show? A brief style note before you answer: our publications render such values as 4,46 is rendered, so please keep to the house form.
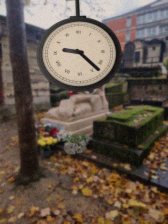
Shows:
9,23
